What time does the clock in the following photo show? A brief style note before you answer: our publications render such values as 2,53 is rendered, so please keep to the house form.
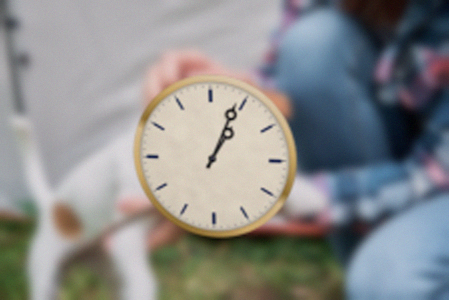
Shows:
1,04
